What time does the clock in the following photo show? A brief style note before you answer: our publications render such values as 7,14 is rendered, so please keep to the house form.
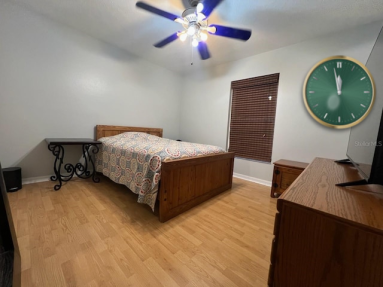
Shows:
11,58
